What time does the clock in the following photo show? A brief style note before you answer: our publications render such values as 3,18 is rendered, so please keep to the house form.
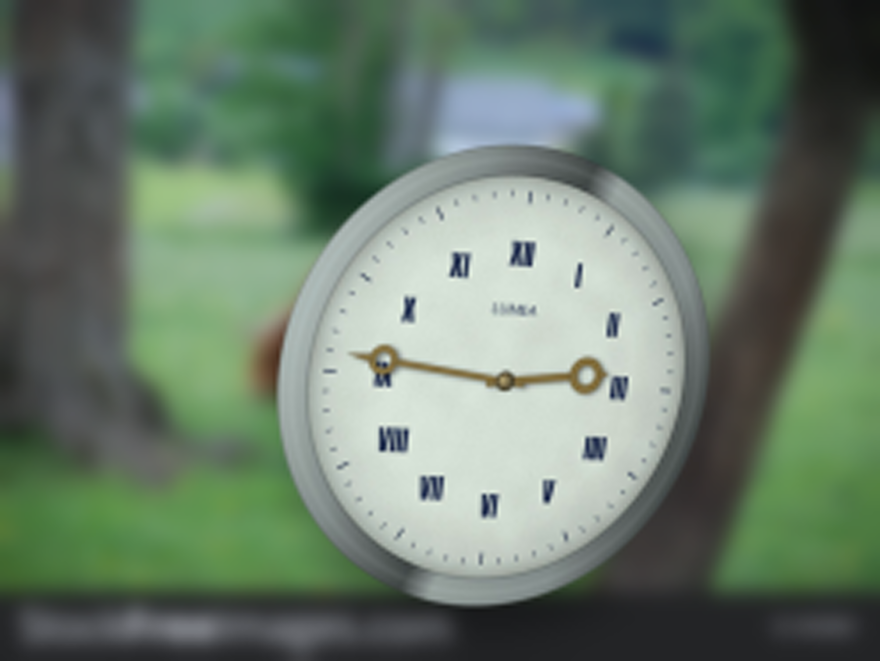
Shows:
2,46
